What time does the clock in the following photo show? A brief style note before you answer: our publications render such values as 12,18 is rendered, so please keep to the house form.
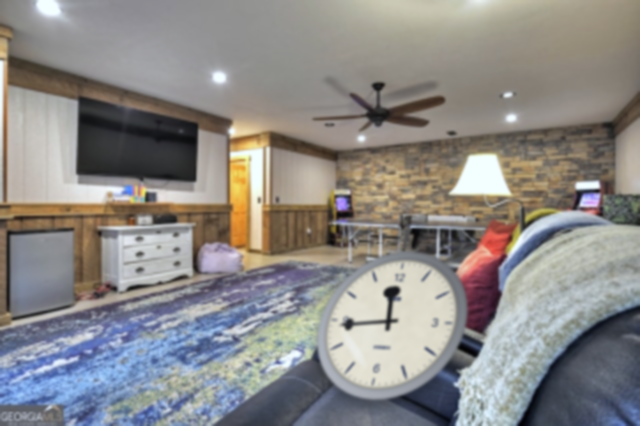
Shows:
11,44
